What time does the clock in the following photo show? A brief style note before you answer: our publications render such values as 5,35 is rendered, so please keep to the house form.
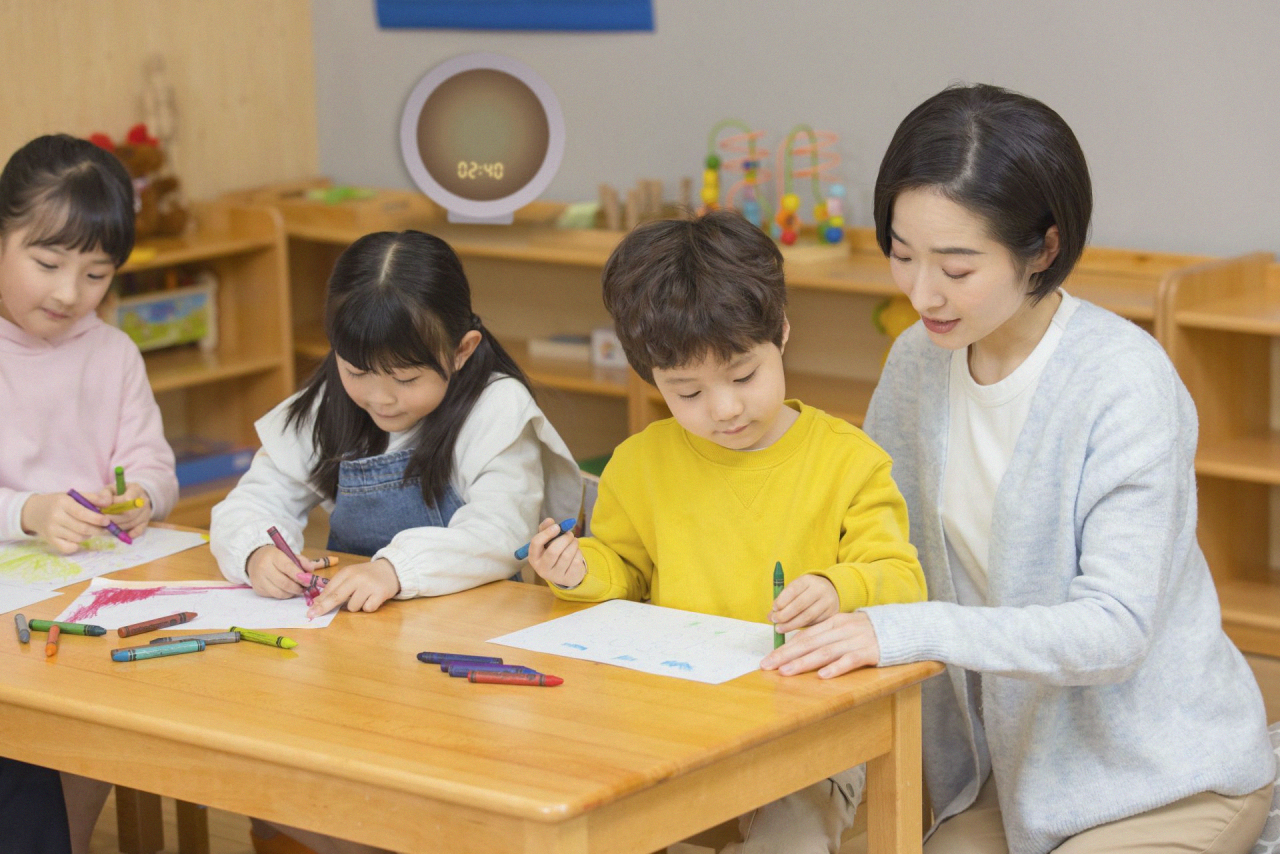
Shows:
2,40
